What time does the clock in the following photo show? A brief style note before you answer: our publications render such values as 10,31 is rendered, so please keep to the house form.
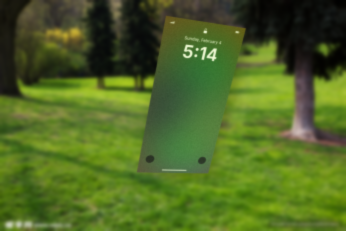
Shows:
5,14
